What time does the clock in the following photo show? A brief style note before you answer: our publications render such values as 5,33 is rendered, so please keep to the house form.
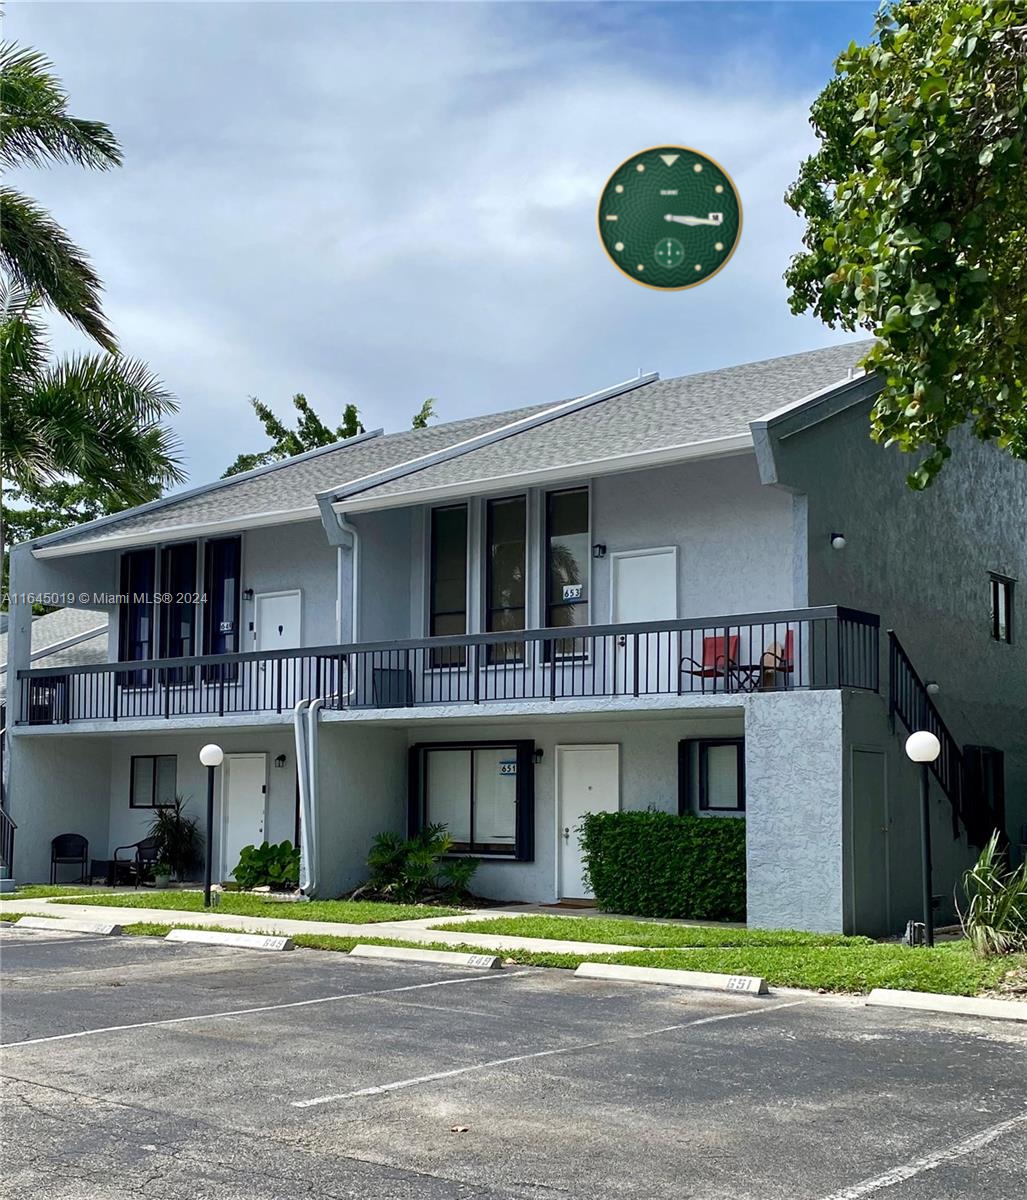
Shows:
3,16
